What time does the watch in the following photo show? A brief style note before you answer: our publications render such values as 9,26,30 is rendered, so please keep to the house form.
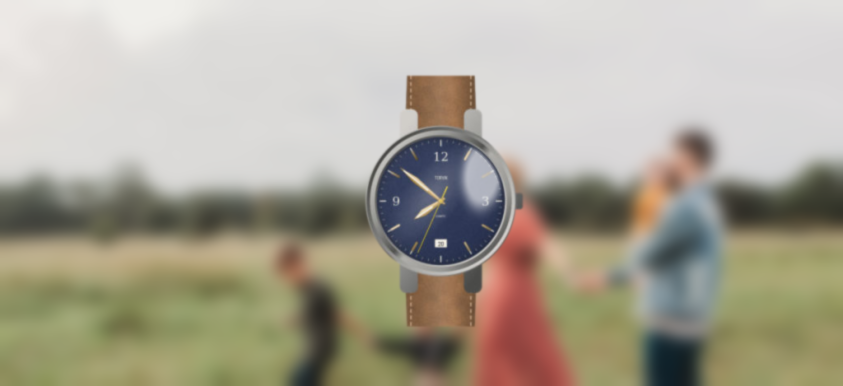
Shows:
7,51,34
